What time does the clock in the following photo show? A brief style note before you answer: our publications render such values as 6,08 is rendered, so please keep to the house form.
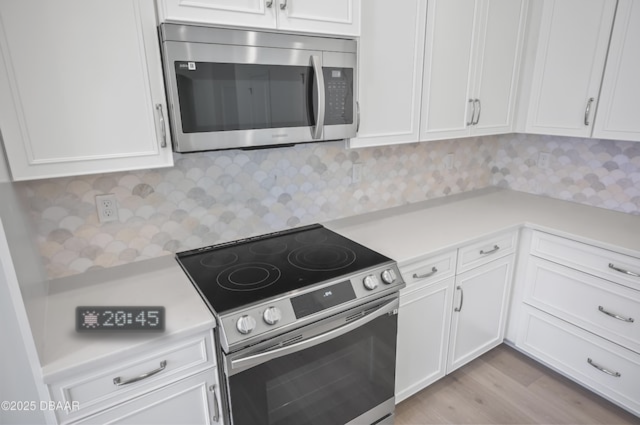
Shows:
20,45
